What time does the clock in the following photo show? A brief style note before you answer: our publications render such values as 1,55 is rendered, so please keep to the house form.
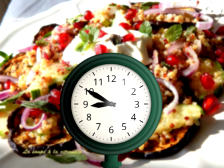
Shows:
8,50
